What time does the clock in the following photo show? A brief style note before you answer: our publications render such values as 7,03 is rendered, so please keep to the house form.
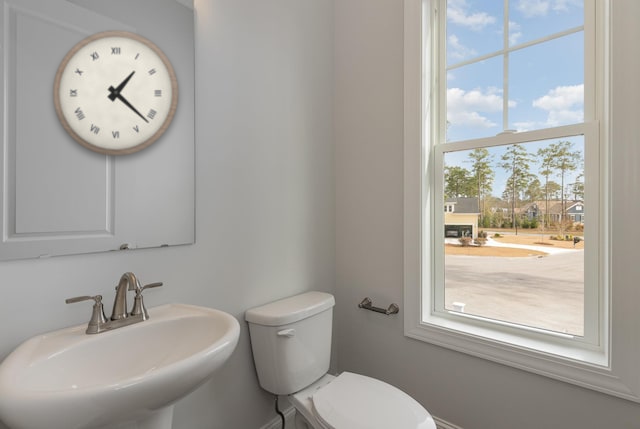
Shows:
1,22
